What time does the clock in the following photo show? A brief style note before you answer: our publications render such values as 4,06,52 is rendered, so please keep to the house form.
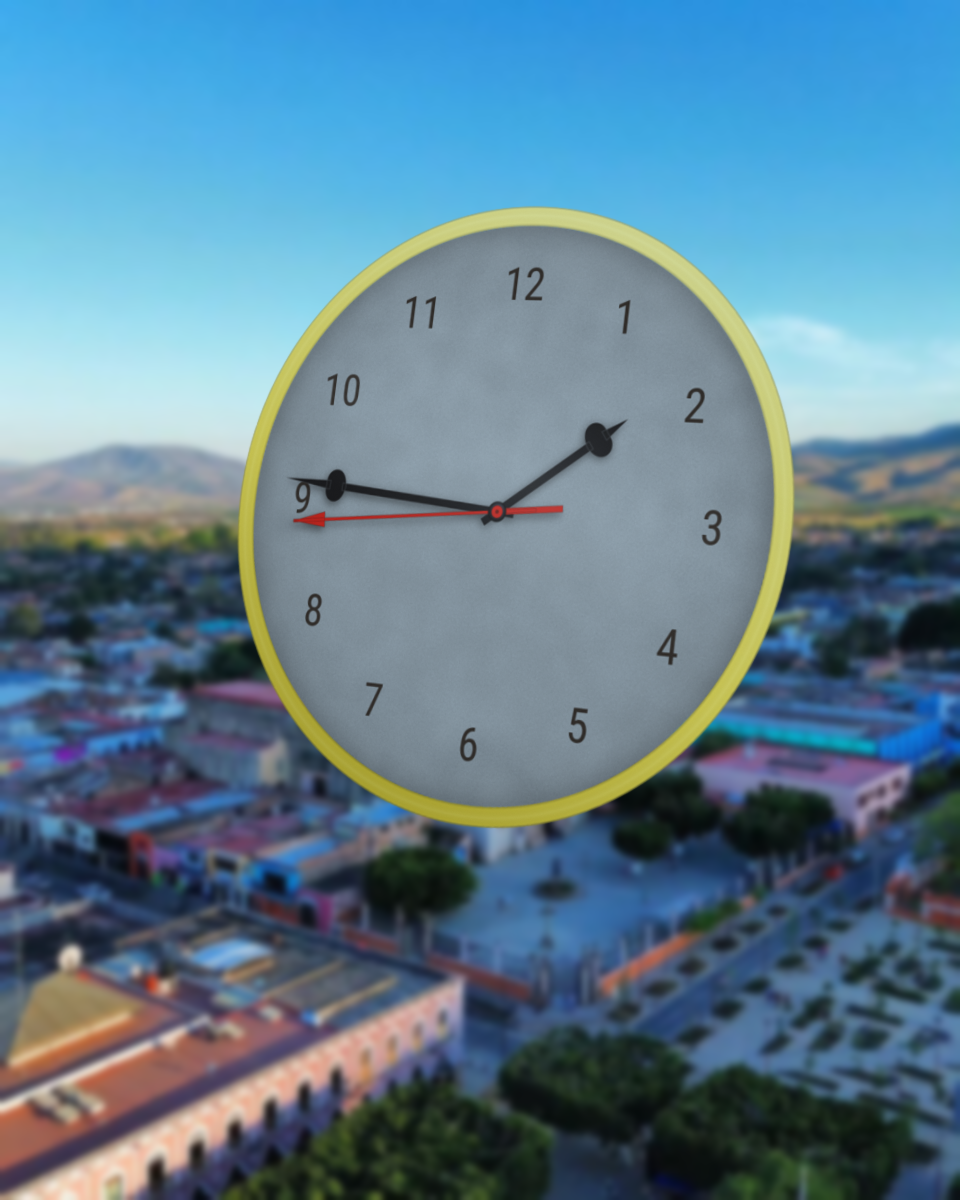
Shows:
1,45,44
